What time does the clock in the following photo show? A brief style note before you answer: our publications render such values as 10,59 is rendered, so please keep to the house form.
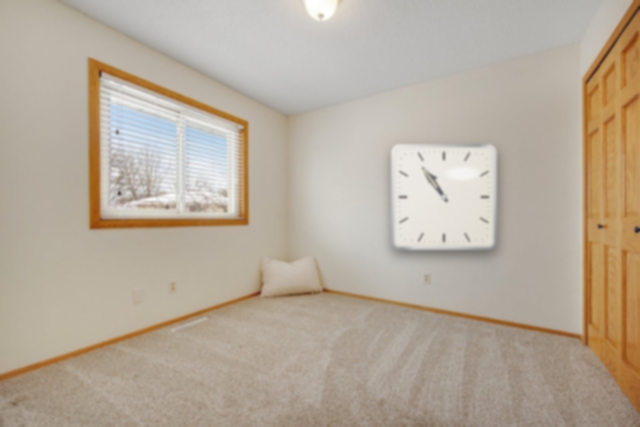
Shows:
10,54
